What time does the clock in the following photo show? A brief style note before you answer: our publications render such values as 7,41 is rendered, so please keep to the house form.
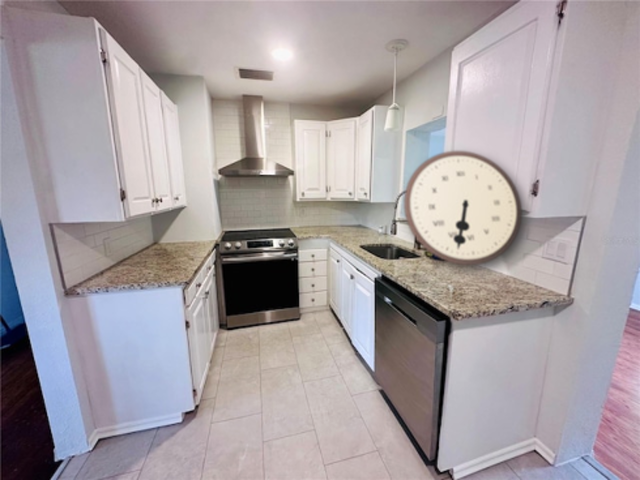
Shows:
6,33
